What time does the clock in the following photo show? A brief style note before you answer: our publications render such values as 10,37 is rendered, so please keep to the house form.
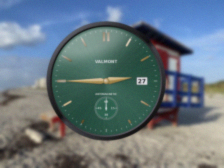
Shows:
2,45
